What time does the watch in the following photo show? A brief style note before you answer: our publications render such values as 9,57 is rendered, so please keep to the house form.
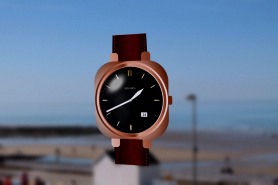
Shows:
1,41
